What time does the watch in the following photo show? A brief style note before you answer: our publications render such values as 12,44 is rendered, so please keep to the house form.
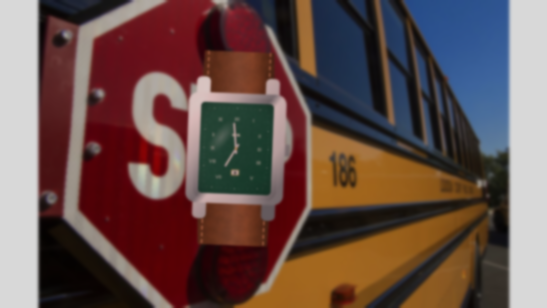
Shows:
6,59
